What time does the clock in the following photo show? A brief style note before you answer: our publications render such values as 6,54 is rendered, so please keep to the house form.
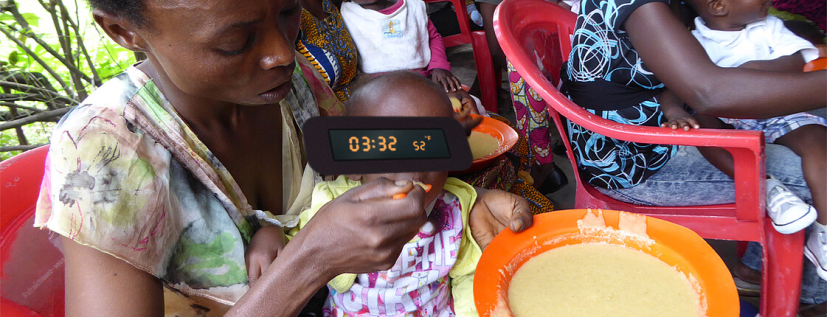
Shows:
3,32
